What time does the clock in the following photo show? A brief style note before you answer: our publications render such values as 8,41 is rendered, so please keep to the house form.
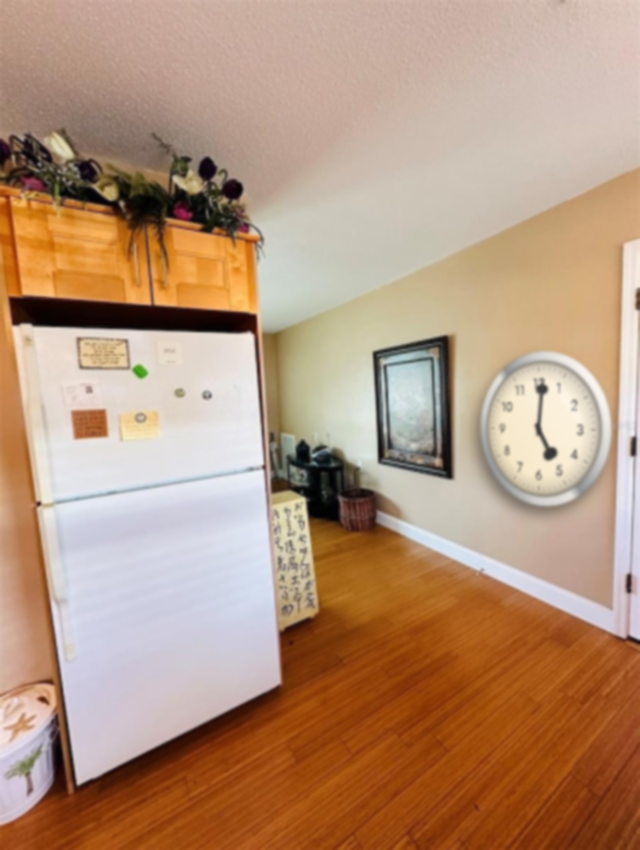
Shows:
5,01
